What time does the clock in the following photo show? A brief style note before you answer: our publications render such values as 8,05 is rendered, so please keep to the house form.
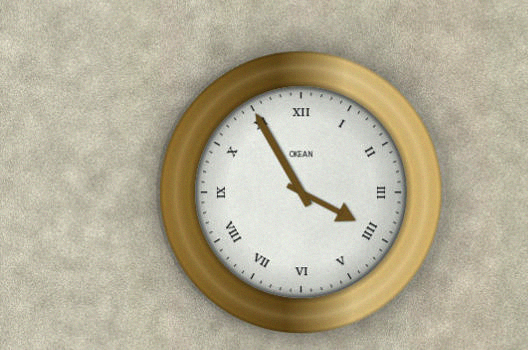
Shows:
3,55
